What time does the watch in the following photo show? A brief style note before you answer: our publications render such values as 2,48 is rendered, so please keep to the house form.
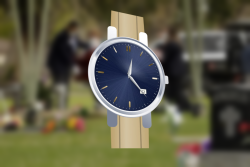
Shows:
12,23
